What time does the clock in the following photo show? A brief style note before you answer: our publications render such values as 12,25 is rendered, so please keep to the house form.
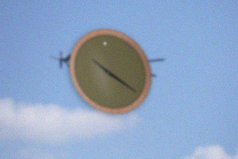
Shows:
10,21
